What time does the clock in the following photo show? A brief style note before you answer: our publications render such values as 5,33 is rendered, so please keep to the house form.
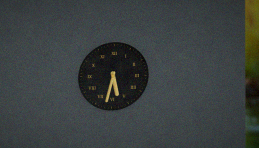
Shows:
5,32
